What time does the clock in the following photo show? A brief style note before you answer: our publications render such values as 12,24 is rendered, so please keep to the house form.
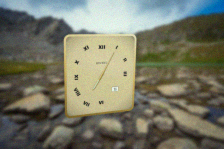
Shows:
7,05
